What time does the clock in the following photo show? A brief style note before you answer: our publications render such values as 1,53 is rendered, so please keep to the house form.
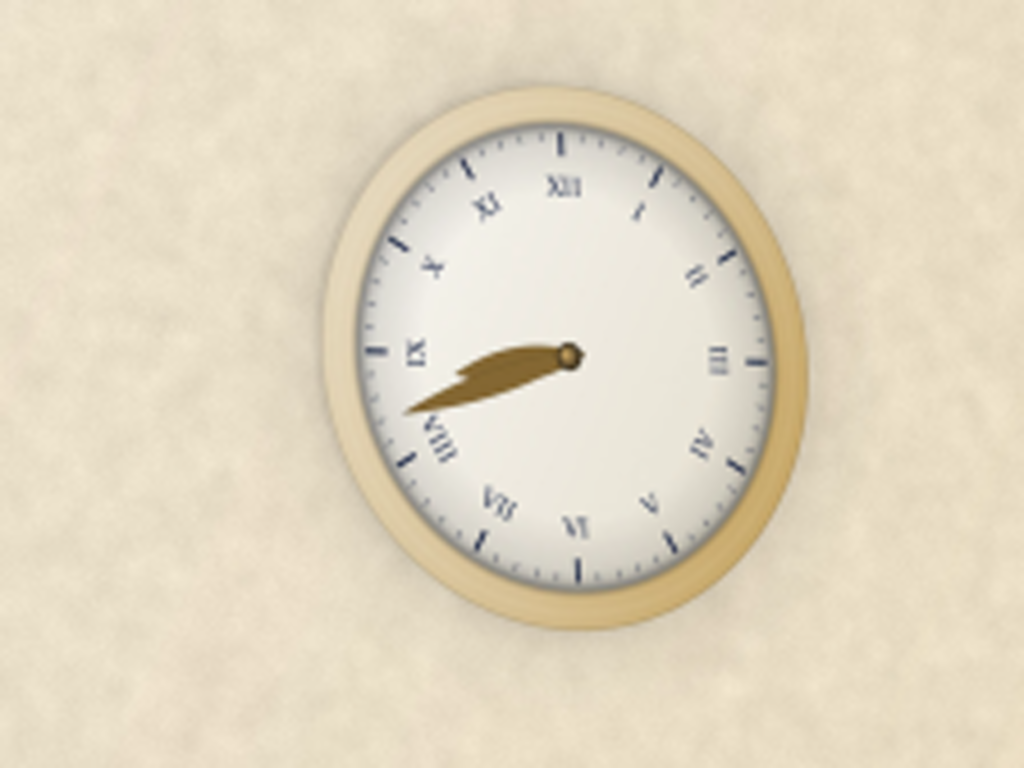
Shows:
8,42
